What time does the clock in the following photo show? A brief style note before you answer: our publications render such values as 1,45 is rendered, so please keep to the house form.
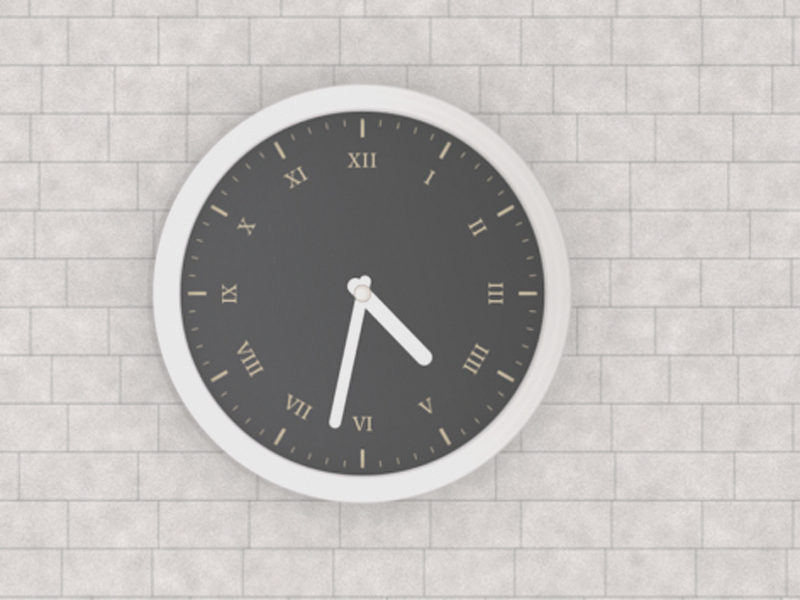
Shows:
4,32
